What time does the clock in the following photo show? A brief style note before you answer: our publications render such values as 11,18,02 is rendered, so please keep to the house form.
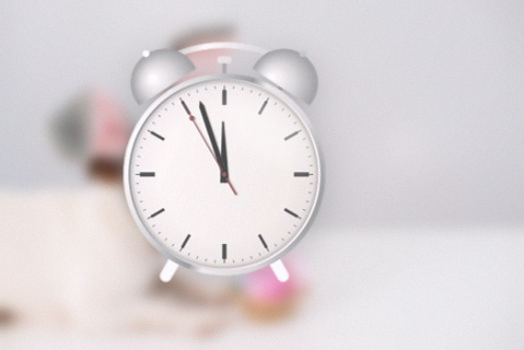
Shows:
11,56,55
